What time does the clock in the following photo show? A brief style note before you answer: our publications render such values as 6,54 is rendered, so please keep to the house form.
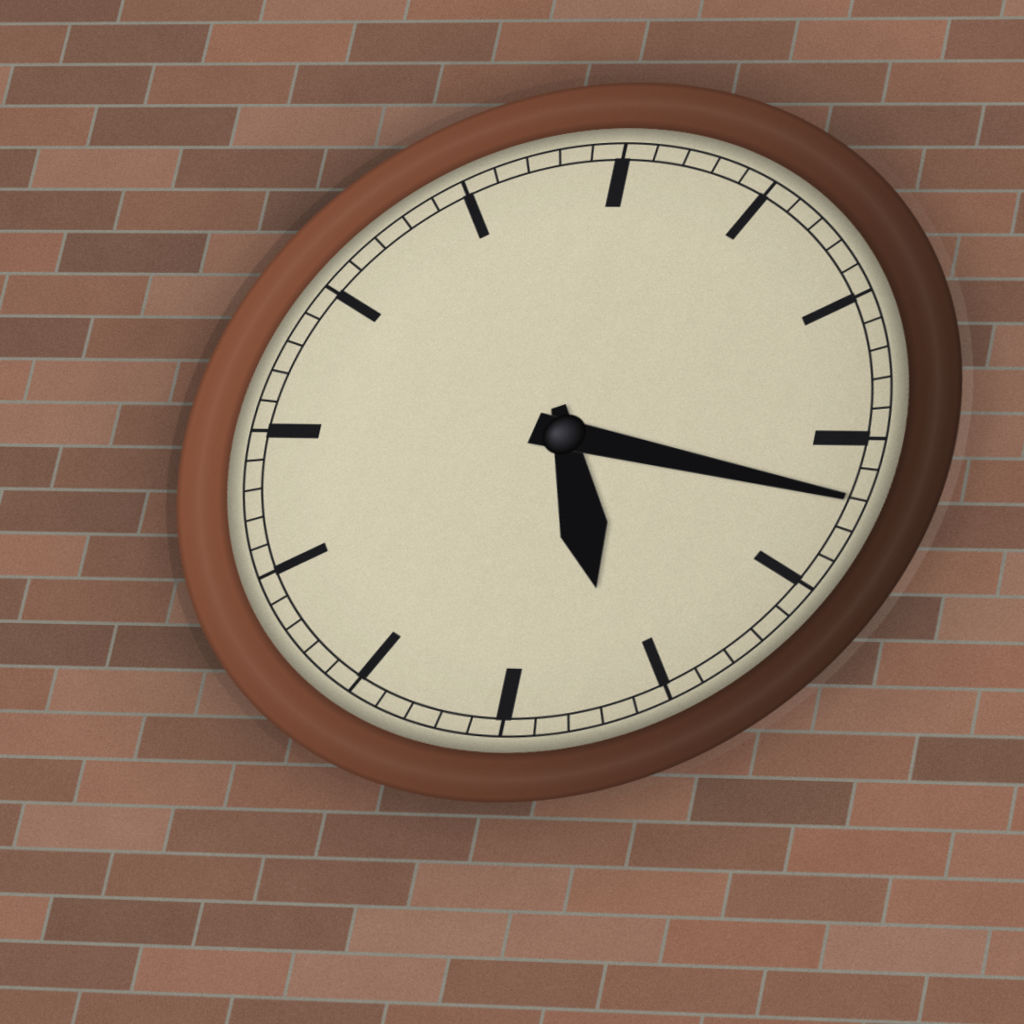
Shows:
5,17
